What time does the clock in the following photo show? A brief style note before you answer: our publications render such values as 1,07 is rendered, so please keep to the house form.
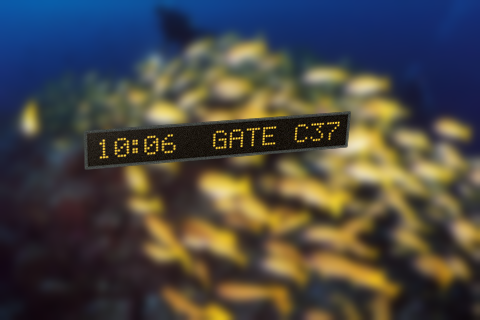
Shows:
10,06
